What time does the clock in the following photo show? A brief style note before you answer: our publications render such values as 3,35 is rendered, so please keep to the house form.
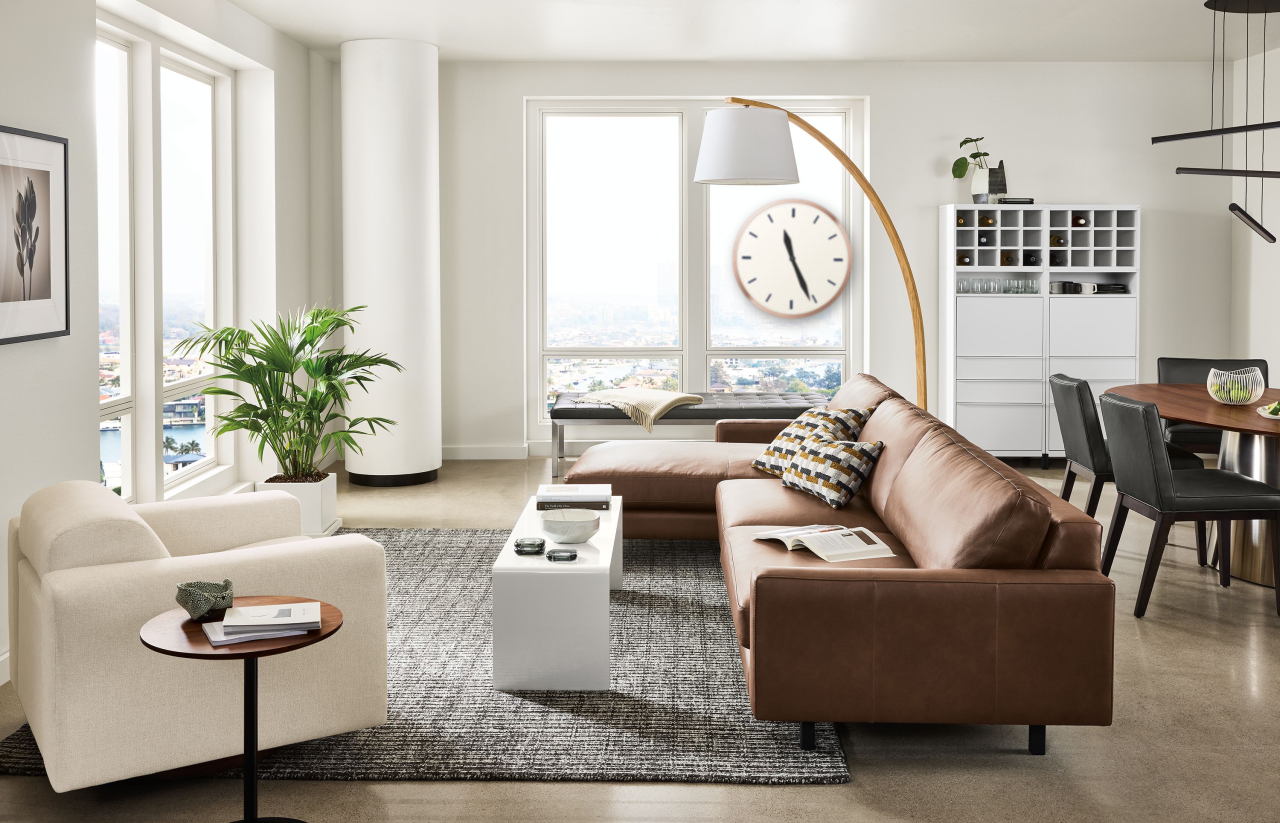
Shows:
11,26
